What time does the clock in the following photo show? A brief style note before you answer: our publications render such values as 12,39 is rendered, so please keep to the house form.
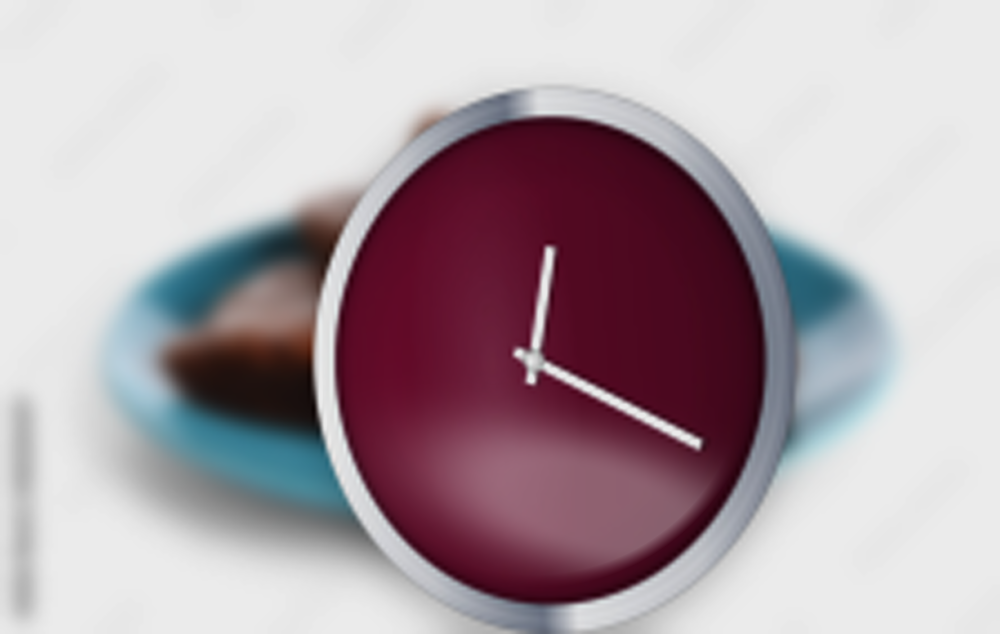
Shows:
12,19
